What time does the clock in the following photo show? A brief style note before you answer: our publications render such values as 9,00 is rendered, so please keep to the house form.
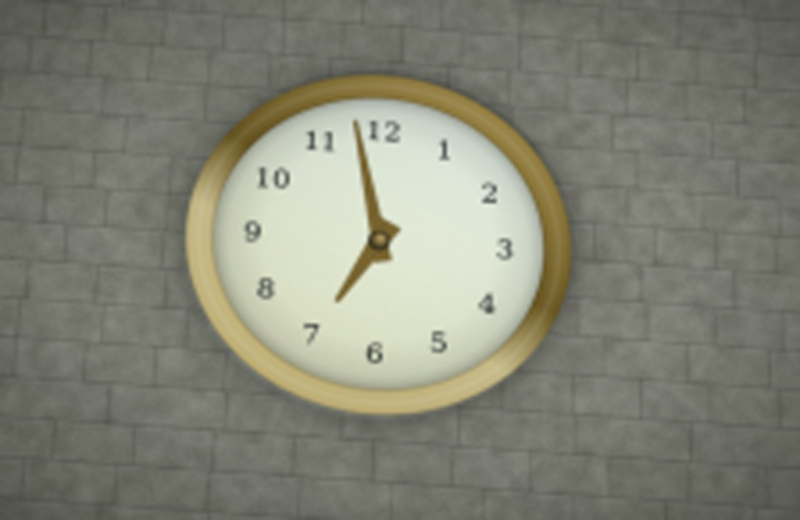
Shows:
6,58
